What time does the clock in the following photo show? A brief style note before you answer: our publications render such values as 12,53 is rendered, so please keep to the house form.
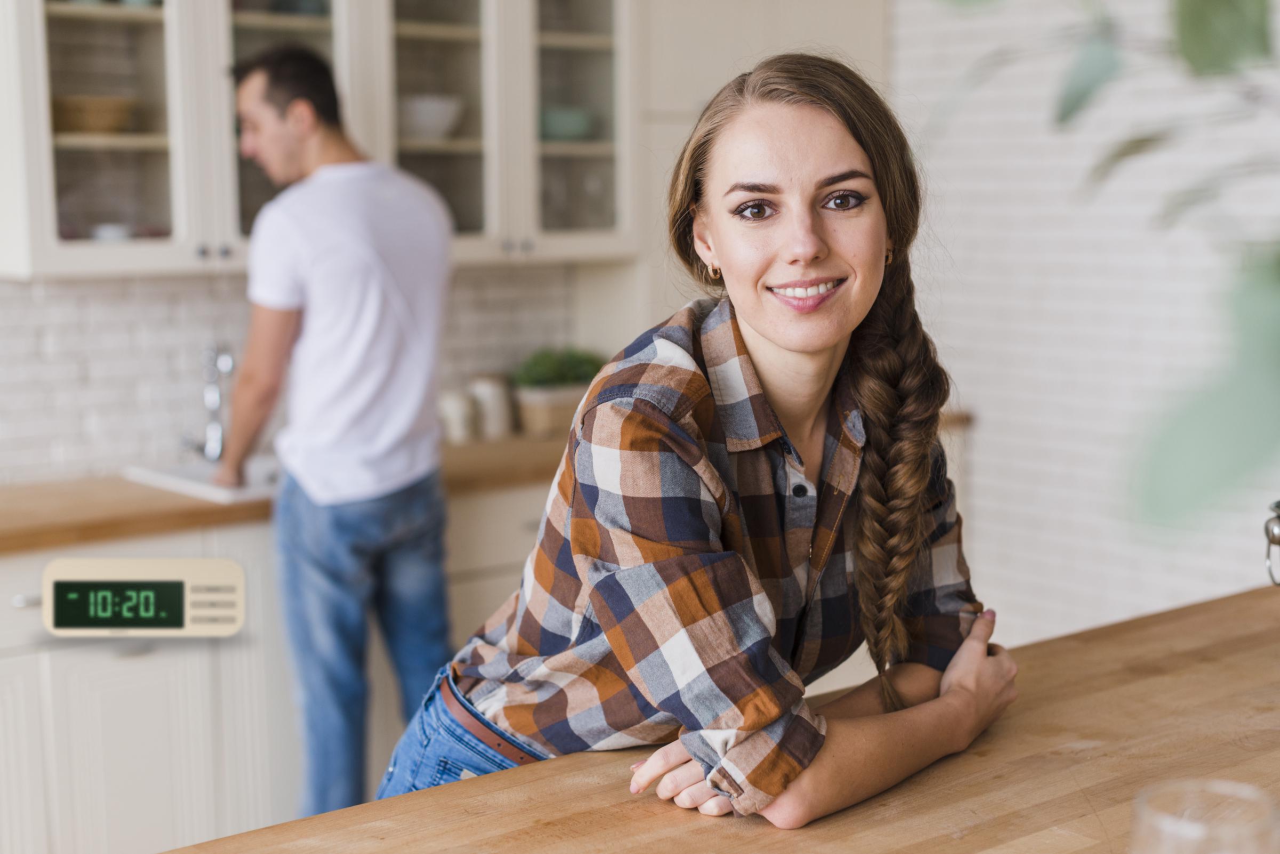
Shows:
10,20
